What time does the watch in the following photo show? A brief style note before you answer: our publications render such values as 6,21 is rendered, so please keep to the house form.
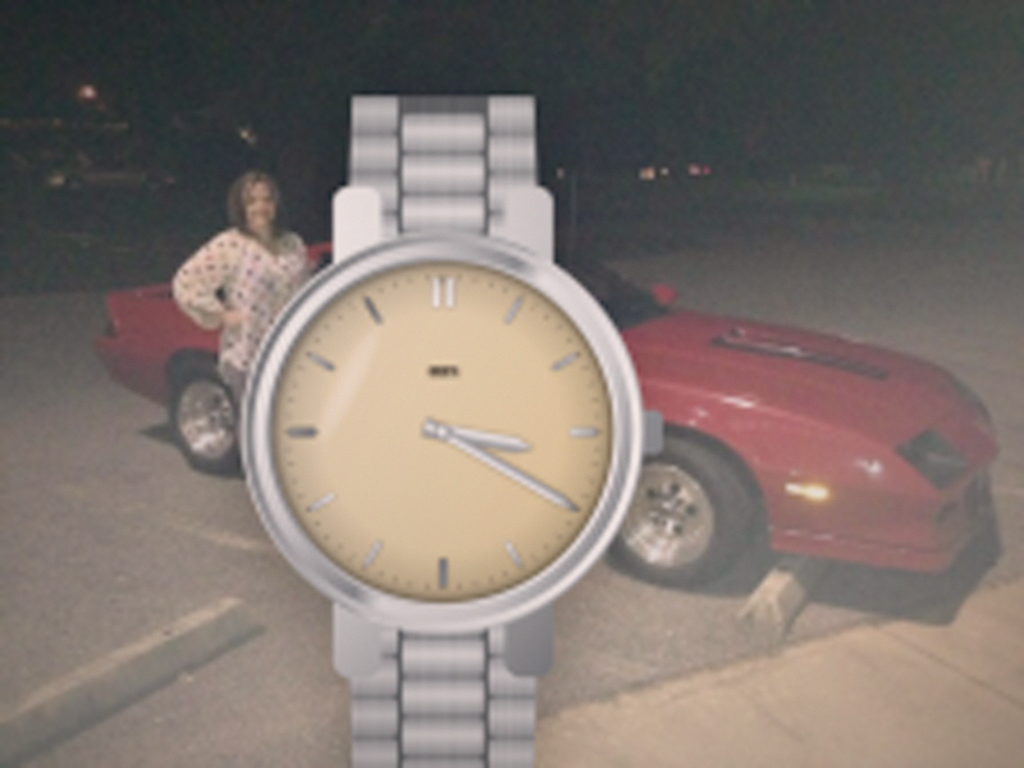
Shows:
3,20
